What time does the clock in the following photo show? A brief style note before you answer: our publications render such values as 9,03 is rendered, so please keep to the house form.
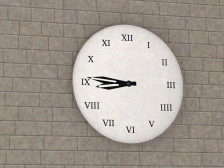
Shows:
8,46
